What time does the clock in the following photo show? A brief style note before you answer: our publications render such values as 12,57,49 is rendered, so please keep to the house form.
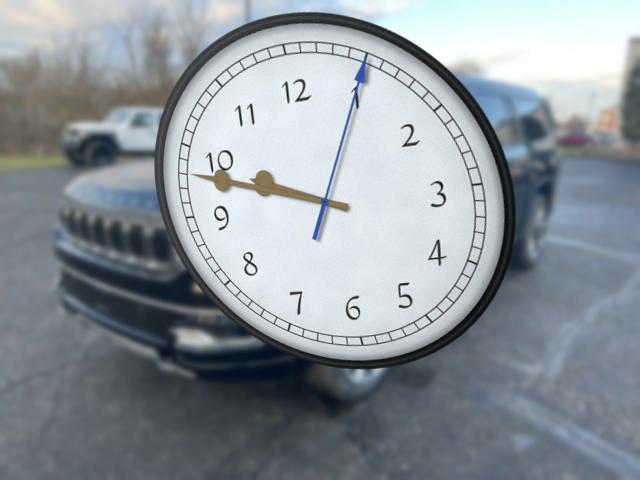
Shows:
9,48,05
